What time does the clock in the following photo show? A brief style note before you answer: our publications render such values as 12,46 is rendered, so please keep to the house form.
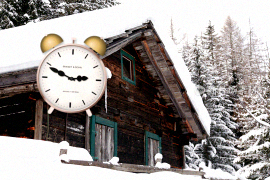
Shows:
2,49
